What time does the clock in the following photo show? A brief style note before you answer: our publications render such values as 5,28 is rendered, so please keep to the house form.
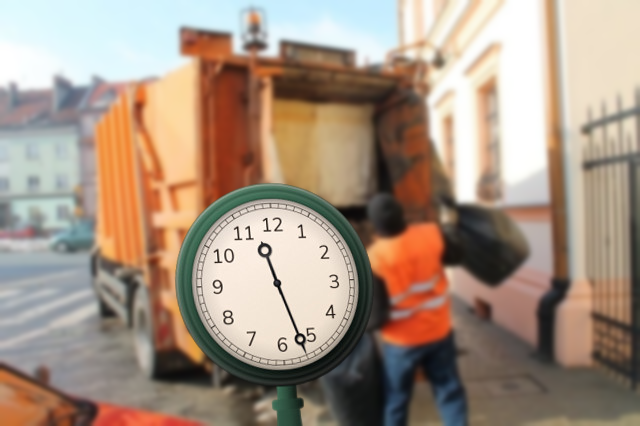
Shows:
11,27
